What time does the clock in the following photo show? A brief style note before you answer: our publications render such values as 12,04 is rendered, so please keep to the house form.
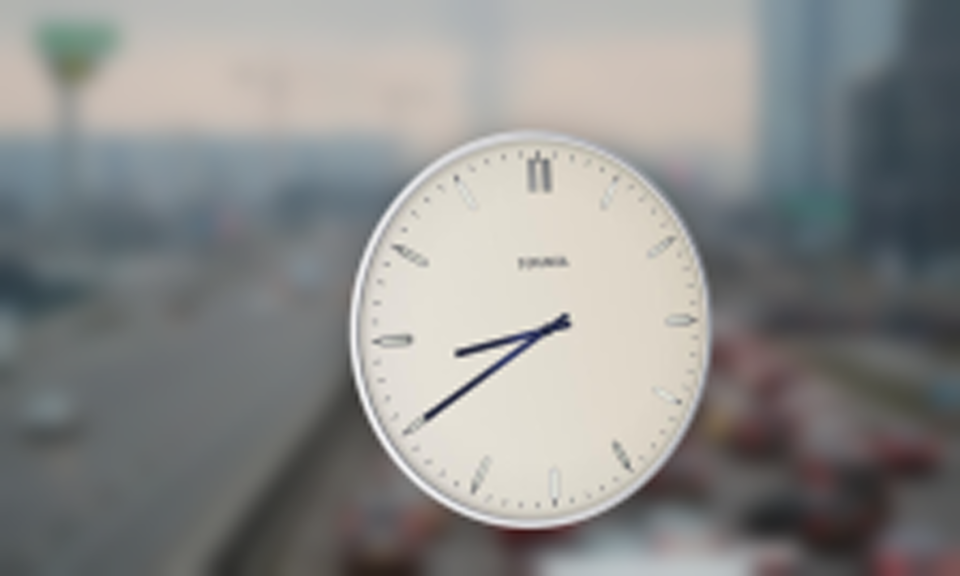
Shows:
8,40
